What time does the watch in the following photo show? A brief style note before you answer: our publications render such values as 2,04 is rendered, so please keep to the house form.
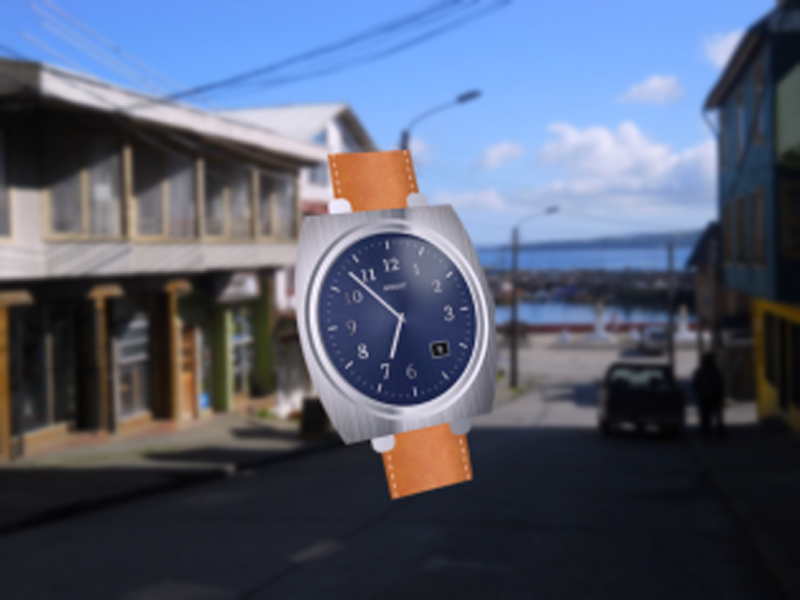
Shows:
6,53
